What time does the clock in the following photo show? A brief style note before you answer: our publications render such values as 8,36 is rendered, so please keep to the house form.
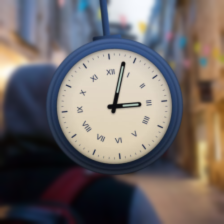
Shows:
3,03
